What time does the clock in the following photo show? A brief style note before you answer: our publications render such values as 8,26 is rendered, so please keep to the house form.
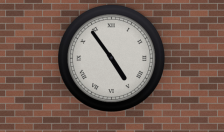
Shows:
4,54
